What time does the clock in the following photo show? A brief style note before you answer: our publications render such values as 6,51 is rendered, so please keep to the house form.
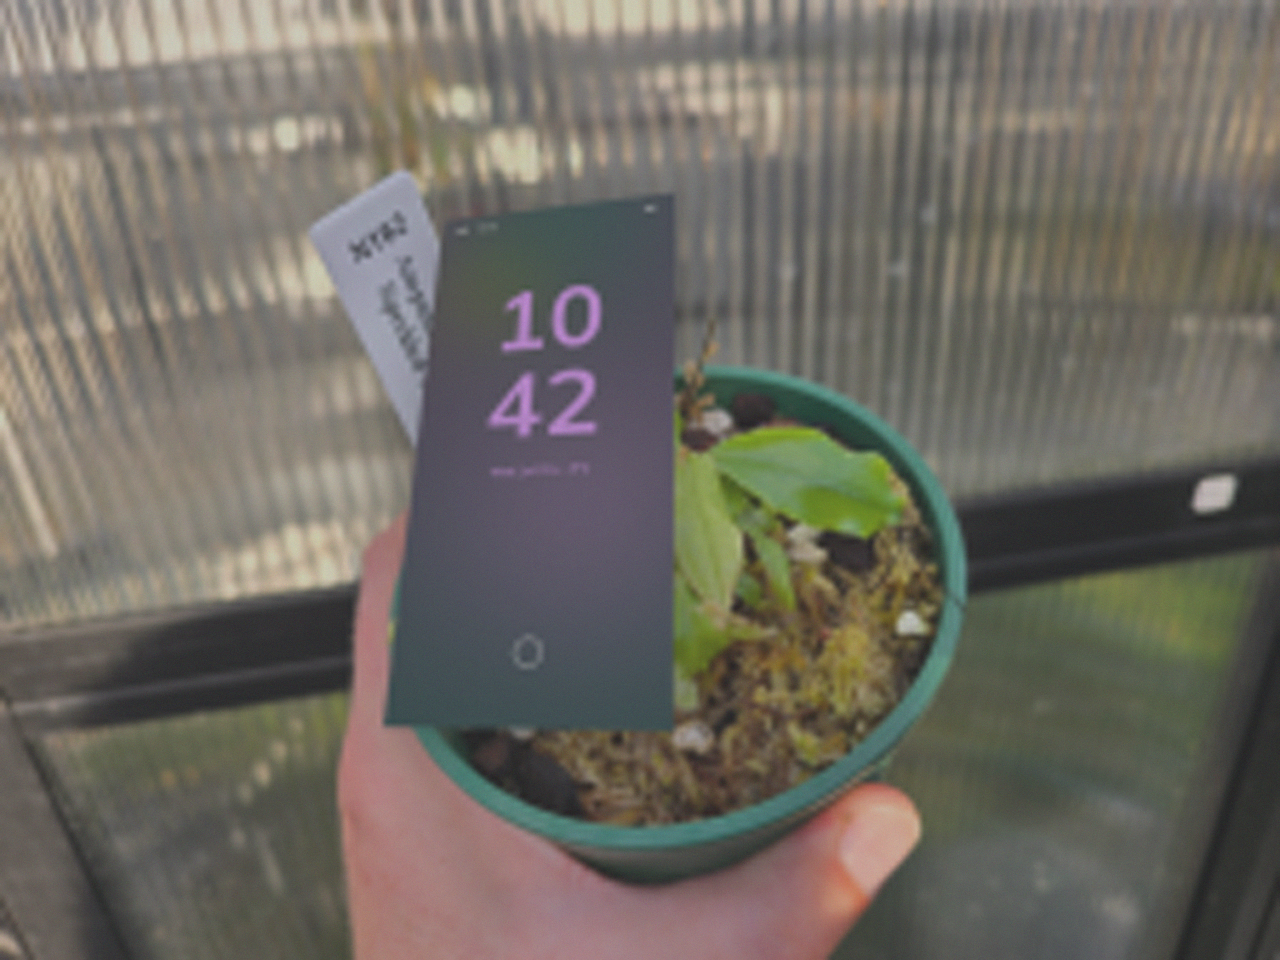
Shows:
10,42
